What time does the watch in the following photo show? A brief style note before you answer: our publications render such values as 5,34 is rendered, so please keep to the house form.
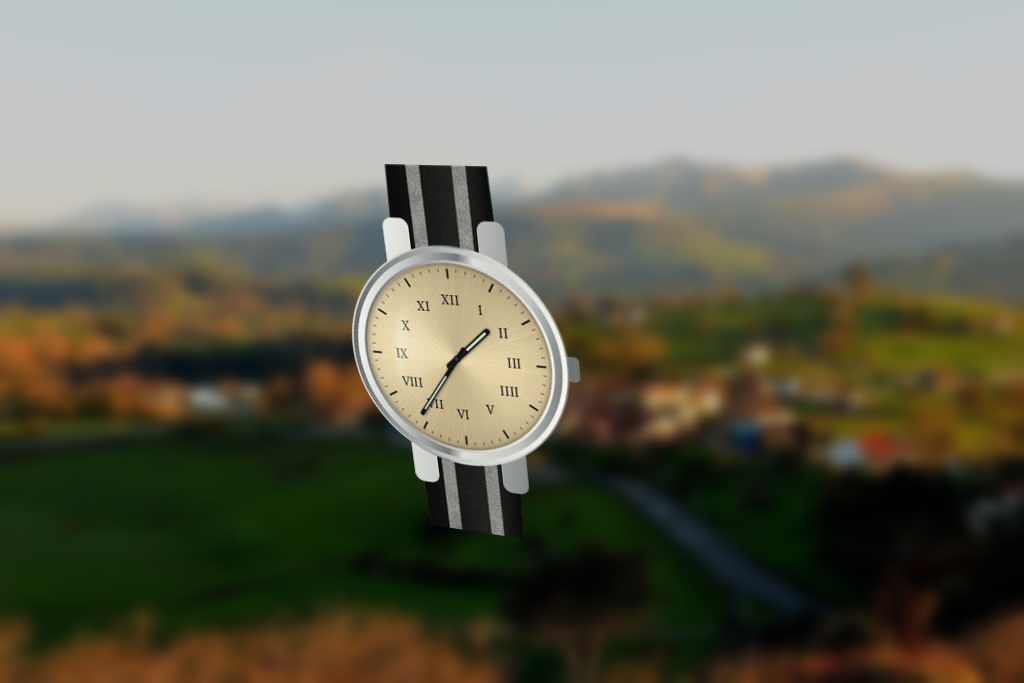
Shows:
1,36
